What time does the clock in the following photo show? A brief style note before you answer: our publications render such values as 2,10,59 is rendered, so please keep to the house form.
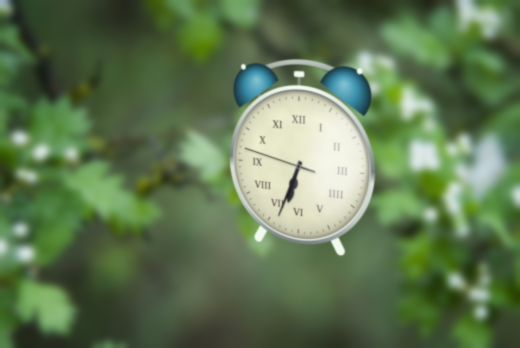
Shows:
6,33,47
